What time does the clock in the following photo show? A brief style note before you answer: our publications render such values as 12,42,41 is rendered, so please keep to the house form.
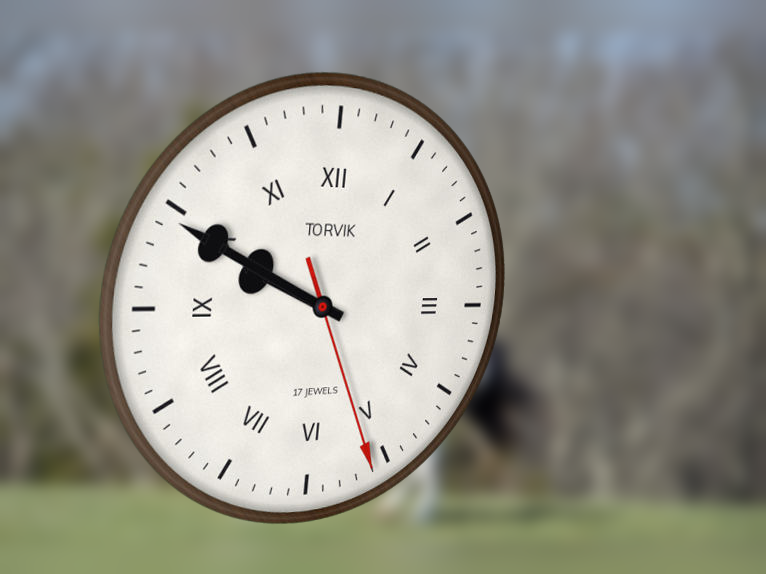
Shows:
9,49,26
